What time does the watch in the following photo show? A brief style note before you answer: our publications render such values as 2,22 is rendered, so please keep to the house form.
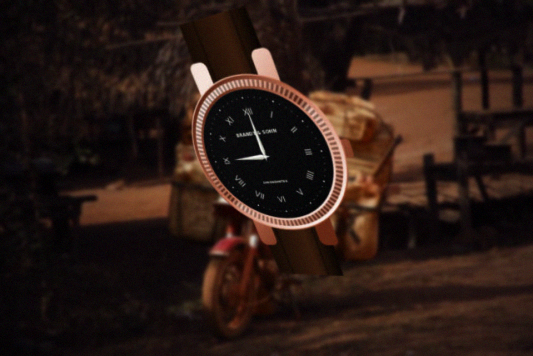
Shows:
9,00
